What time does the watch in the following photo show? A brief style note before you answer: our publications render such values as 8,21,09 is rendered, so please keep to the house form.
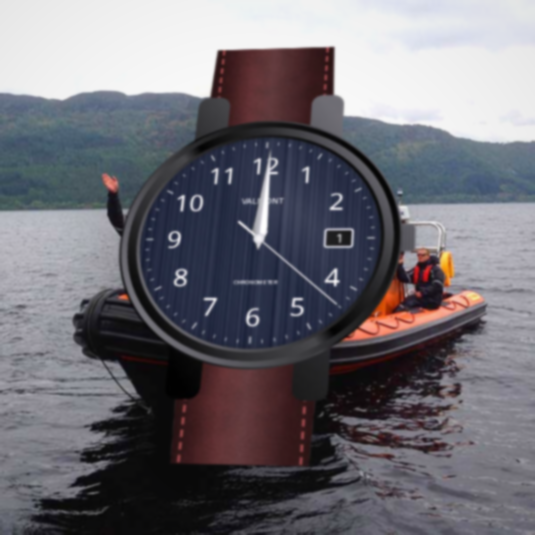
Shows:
12,00,22
